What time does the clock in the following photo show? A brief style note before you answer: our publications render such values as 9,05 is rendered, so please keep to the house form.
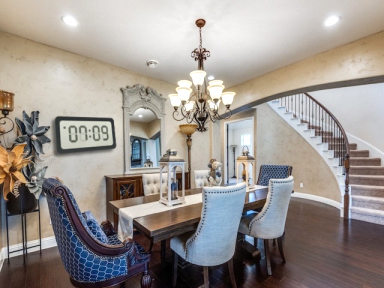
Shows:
7,09
